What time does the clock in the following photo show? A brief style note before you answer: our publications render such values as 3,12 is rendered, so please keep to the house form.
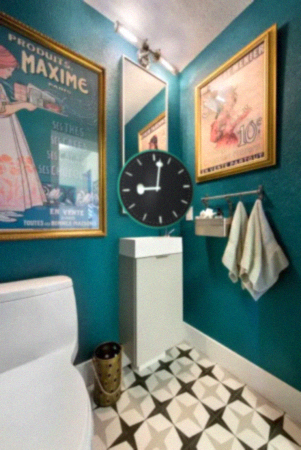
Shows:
9,02
